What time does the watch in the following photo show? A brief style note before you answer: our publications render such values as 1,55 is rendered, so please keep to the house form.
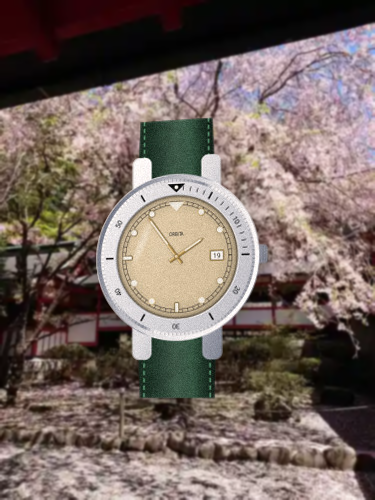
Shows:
1,54
